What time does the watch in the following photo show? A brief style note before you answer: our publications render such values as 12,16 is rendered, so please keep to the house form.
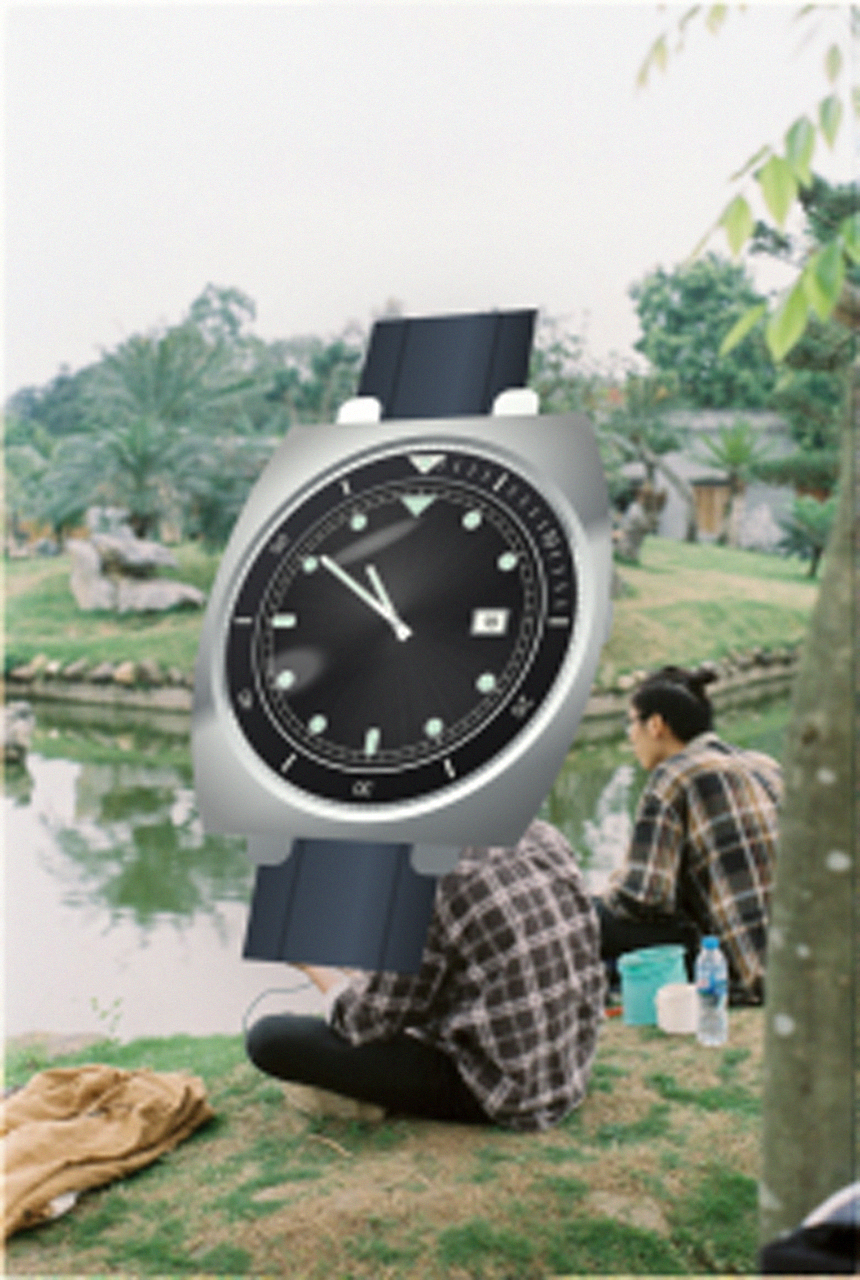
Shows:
10,51
